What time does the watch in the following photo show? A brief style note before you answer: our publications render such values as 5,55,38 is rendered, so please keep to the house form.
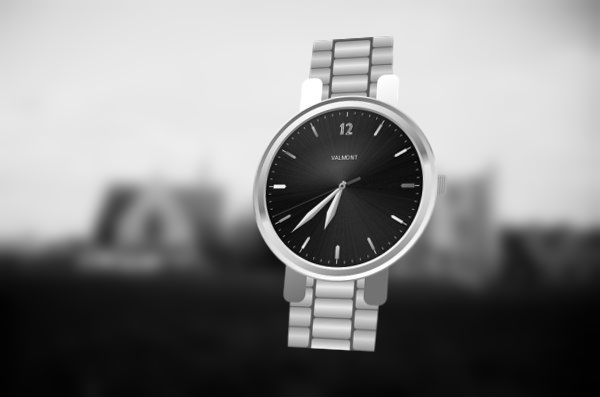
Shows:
6,37,41
